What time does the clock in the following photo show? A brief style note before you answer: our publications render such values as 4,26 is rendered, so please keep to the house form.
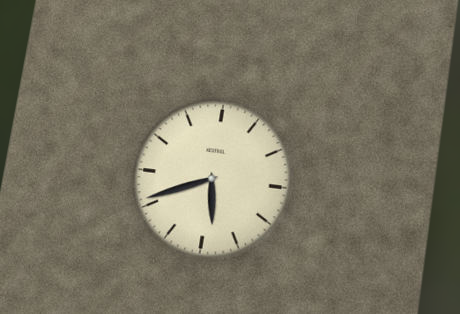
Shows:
5,41
